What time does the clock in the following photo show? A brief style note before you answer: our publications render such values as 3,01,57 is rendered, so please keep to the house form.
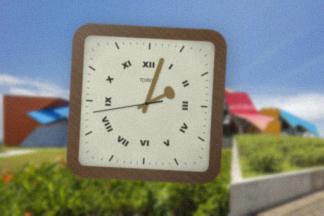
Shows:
2,02,43
